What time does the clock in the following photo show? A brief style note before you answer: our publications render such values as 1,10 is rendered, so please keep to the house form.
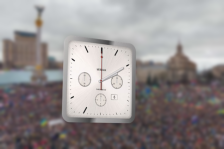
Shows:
2,10
